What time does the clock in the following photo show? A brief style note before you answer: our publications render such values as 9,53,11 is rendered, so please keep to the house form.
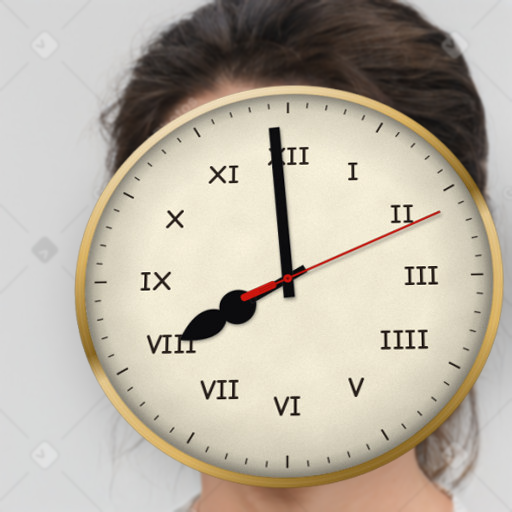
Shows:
7,59,11
